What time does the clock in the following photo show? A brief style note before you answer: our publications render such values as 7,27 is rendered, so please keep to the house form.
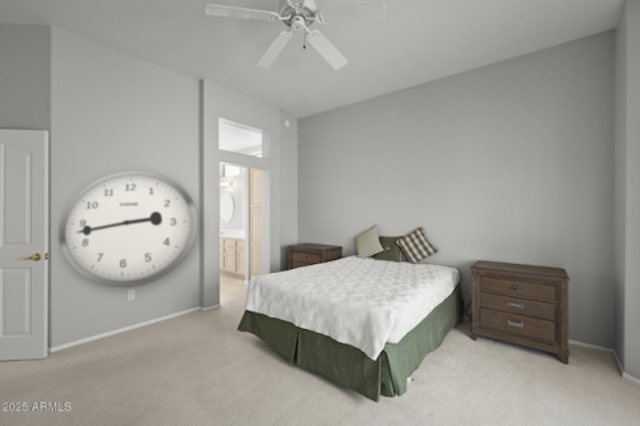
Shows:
2,43
